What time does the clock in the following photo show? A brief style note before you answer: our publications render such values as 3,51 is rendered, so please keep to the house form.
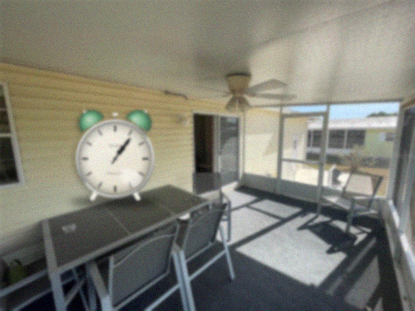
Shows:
1,06
